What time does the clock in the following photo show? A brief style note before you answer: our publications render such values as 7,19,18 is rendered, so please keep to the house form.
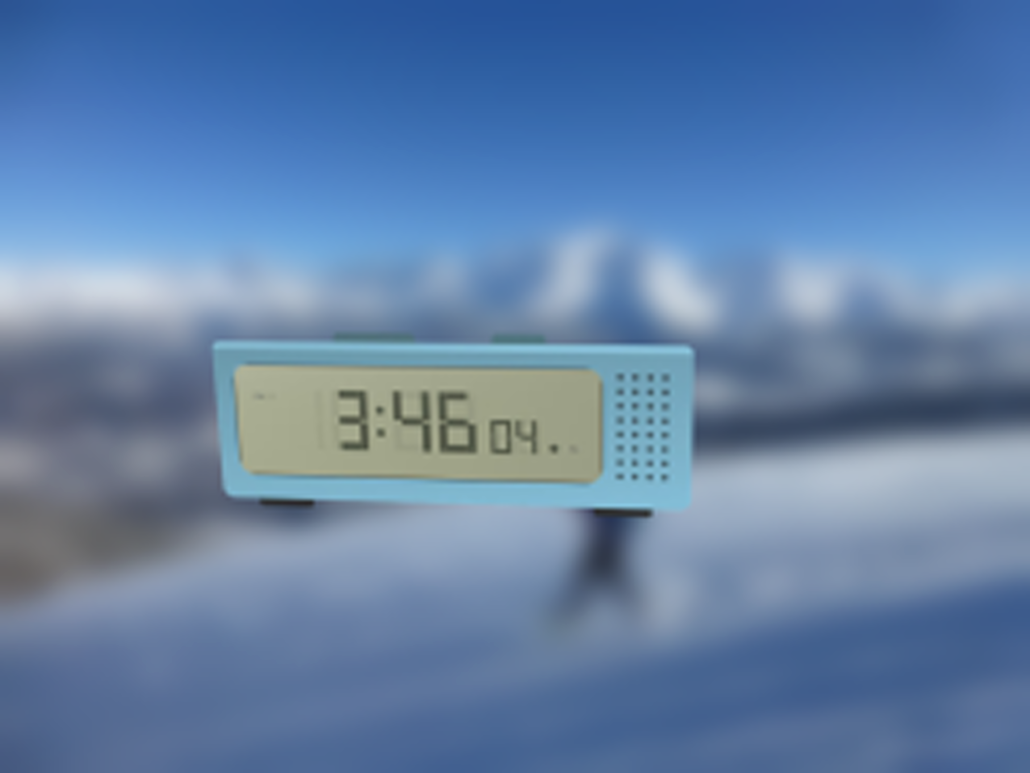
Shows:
3,46,04
